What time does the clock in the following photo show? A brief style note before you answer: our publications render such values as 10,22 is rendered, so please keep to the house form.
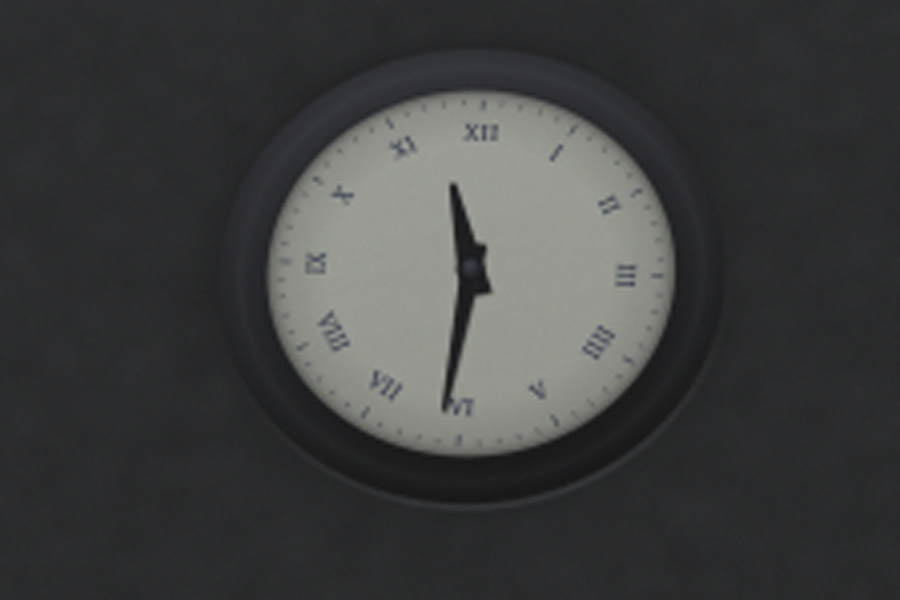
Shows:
11,31
